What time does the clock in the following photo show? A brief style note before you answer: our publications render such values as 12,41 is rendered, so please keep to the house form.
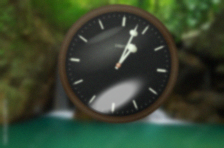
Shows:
1,03
